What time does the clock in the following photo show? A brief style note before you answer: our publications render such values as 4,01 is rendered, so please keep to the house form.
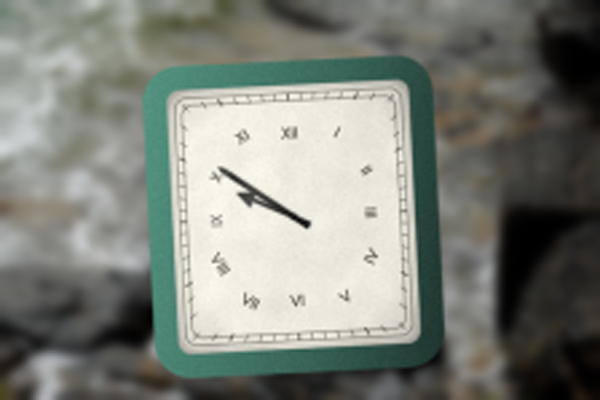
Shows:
9,51
